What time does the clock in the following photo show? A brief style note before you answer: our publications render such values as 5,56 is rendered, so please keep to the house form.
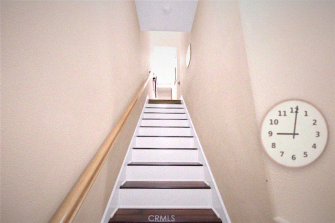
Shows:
9,01
